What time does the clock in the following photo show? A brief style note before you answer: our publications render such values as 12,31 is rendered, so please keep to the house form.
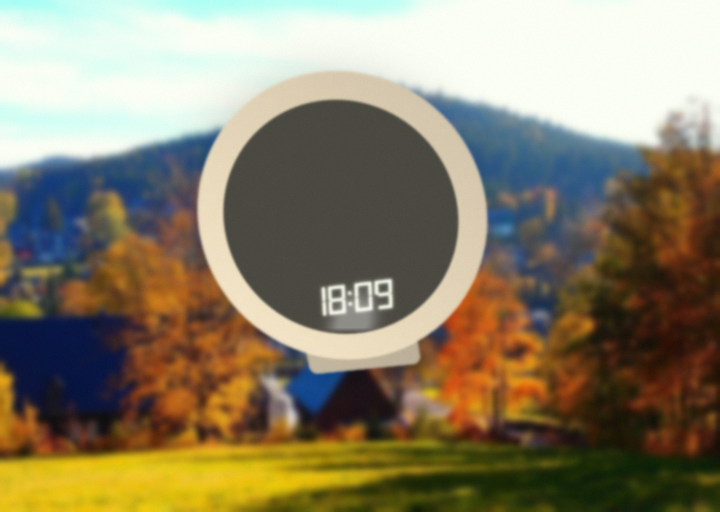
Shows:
18,09
